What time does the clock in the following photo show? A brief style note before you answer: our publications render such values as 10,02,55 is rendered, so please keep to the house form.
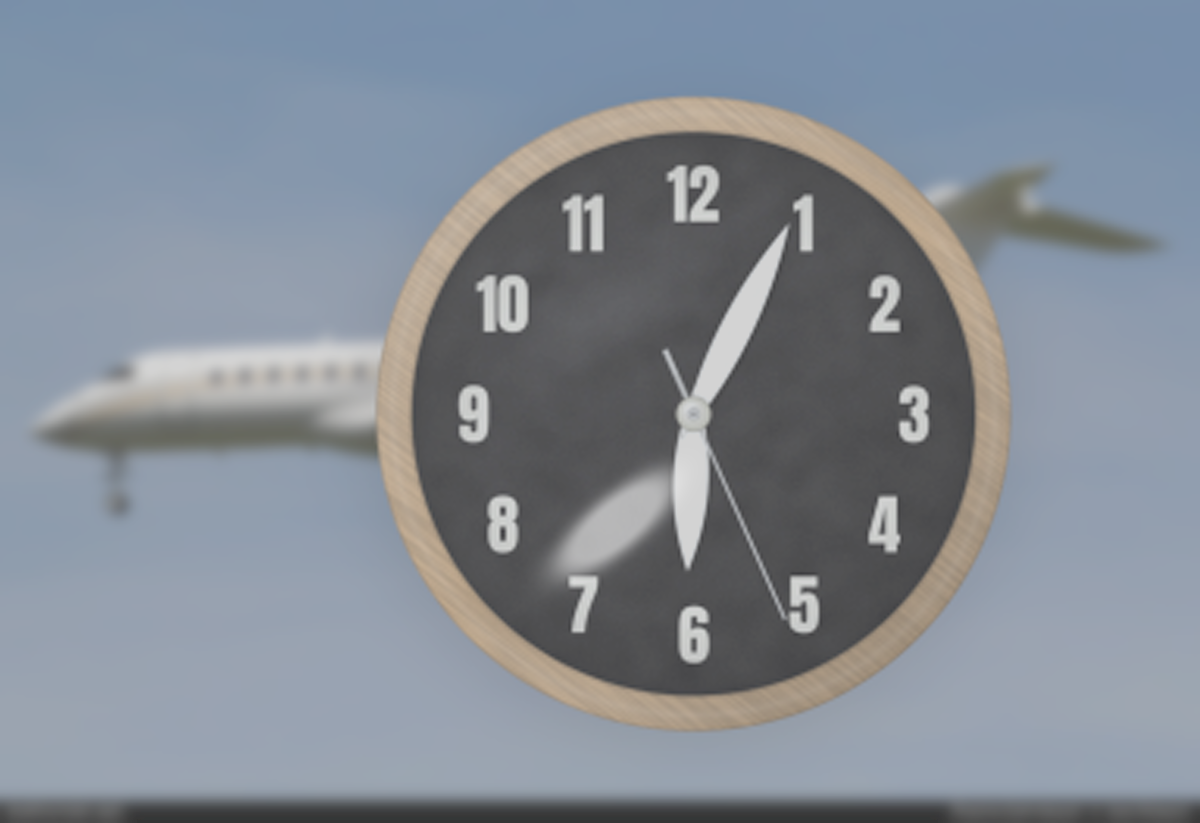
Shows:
6,04,26
